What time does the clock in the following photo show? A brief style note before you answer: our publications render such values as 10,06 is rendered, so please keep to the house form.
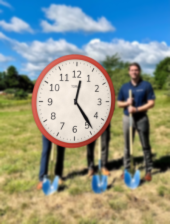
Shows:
12,24
